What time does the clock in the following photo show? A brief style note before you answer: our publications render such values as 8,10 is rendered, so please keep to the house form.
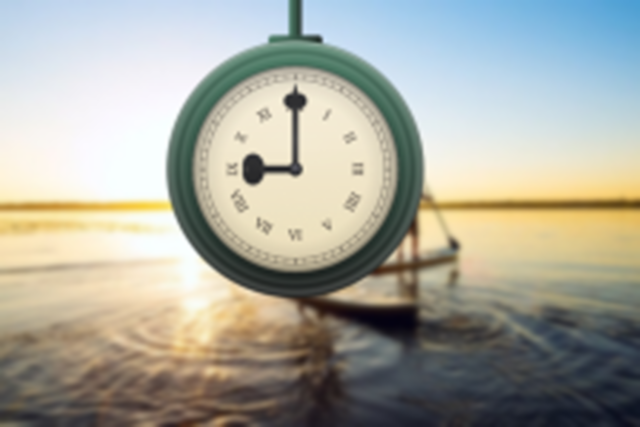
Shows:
9,00
